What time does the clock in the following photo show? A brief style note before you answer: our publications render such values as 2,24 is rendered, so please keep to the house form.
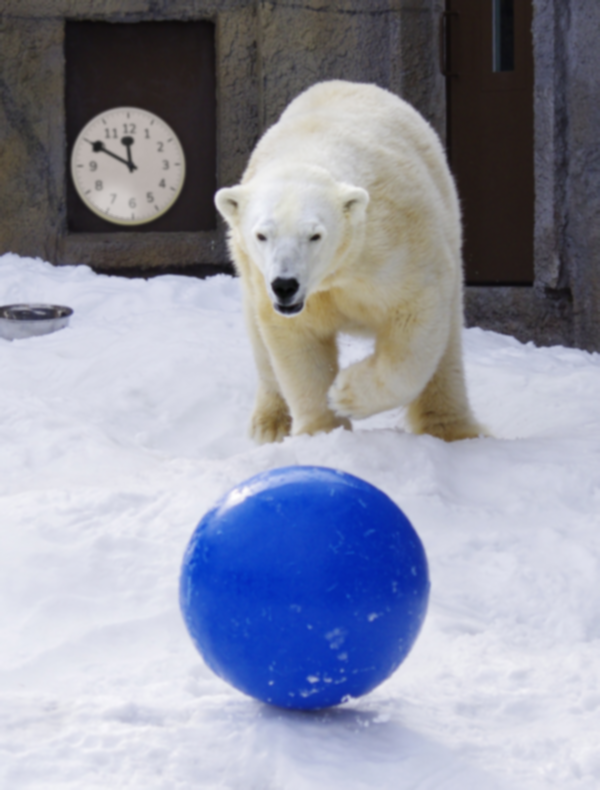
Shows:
11,50
